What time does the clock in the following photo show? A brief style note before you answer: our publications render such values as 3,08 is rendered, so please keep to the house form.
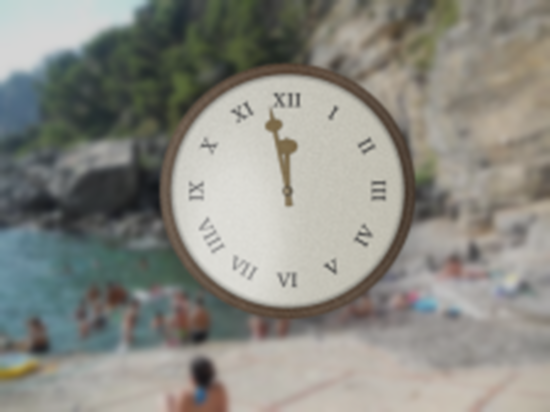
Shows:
11,58
